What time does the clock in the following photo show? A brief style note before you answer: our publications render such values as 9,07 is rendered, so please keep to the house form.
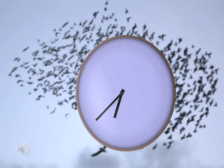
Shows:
6,38
